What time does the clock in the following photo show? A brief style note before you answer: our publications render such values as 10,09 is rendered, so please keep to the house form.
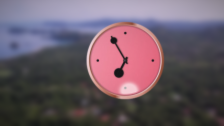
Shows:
6,55
